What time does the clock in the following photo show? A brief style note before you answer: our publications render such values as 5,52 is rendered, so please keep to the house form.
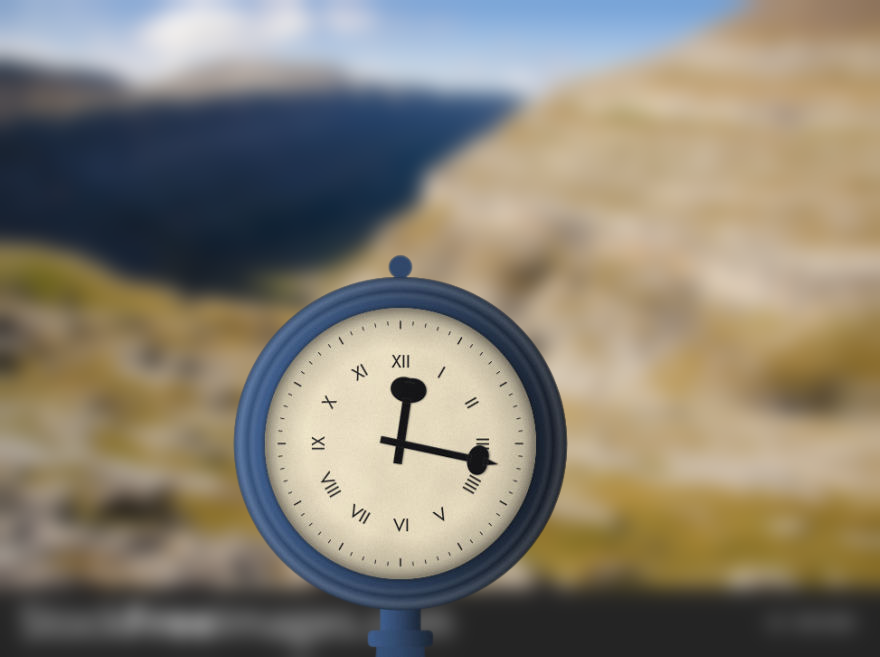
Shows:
12,17
